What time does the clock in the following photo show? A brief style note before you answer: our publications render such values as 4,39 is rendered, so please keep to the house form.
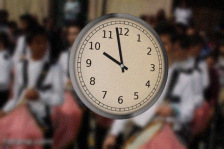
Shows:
9,58
